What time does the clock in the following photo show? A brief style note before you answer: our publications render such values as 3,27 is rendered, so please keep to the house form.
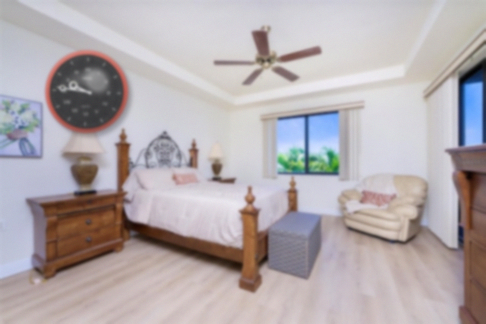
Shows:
9,46
